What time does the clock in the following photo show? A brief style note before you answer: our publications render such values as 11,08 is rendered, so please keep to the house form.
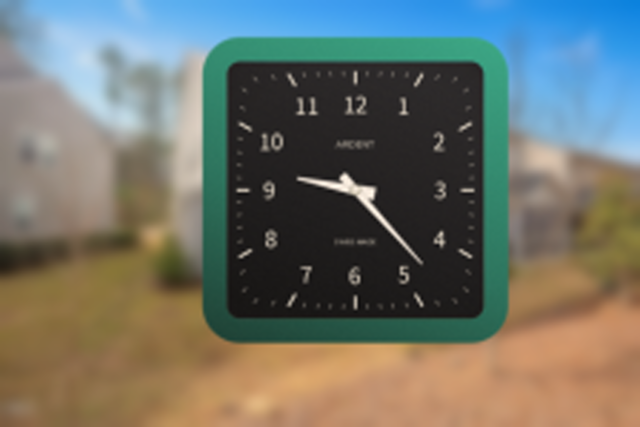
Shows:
9,23
